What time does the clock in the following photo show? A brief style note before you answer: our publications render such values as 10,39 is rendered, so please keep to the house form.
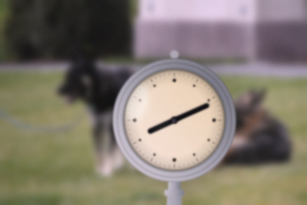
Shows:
8,11
